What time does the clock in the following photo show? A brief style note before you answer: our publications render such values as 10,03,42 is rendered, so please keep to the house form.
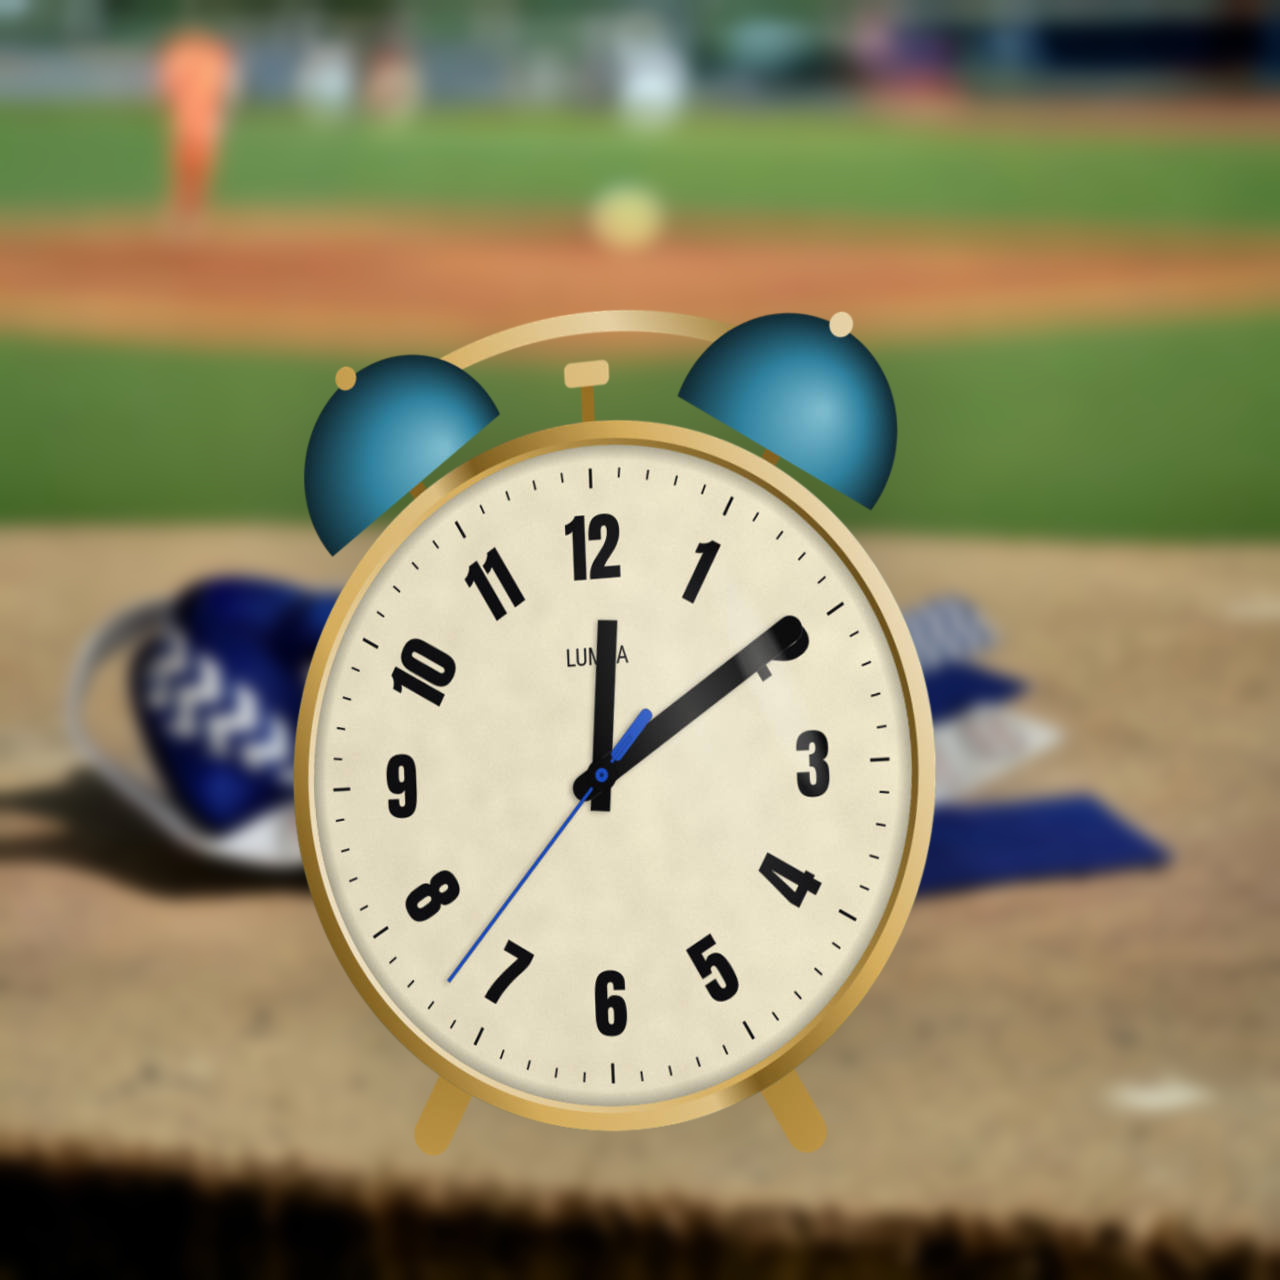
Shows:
12,09,37
